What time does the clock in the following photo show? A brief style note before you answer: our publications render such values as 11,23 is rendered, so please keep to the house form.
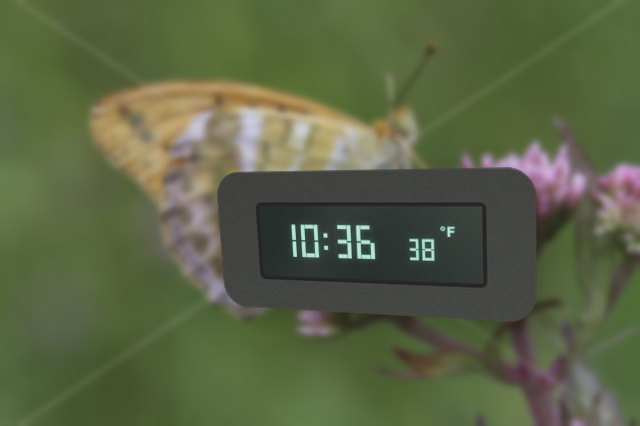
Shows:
10,36
